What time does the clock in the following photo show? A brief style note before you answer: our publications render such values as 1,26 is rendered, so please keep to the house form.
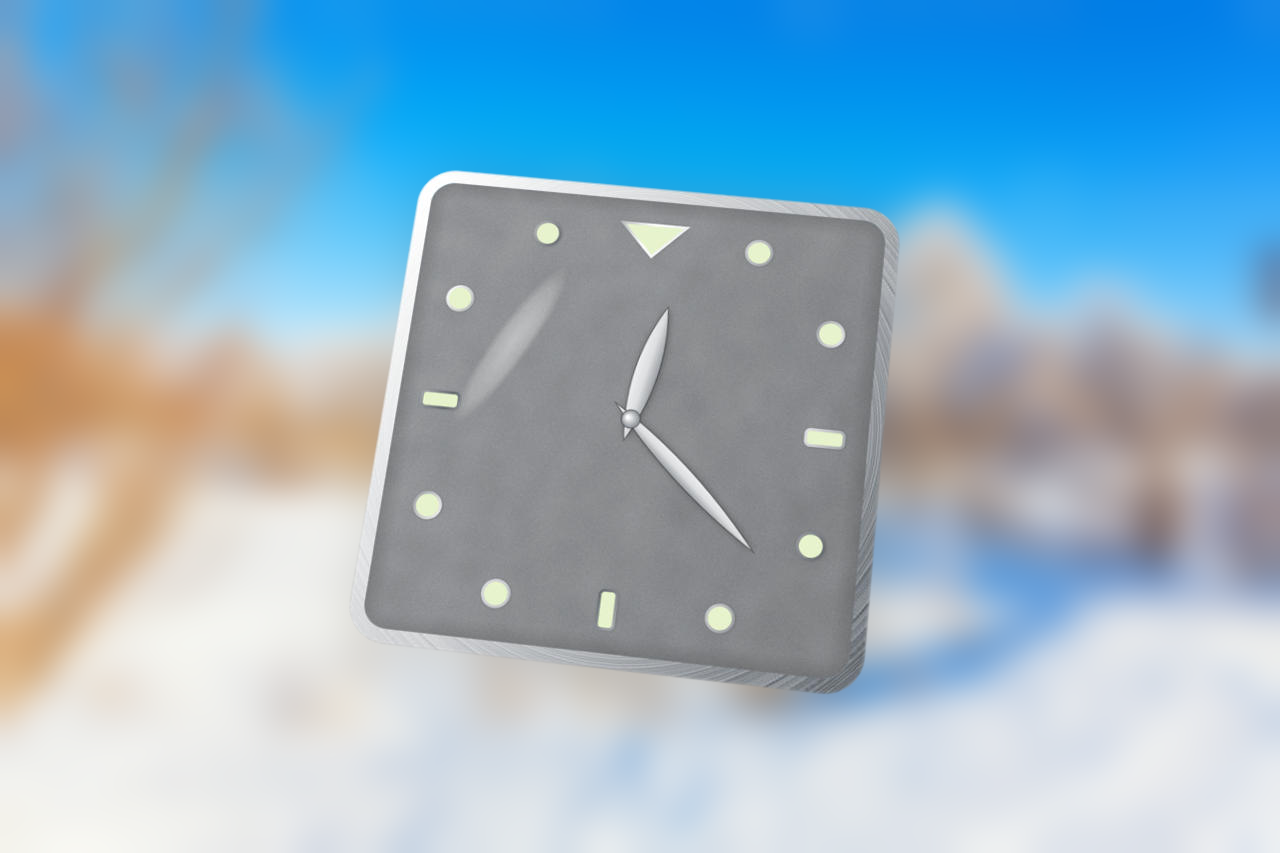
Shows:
12,22
